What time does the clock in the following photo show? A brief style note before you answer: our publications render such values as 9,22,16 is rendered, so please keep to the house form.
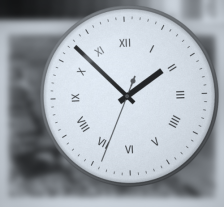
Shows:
1,52,34
